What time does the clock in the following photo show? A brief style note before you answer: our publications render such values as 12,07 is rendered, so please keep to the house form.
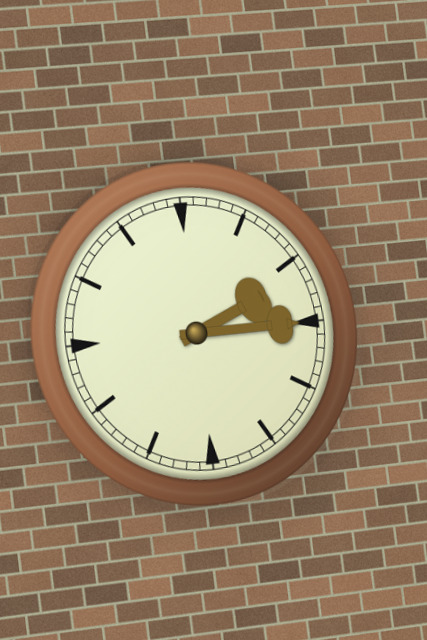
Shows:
2,15
